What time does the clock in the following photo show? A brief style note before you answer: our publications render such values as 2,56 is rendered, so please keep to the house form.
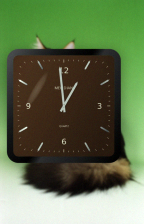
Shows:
12,59
